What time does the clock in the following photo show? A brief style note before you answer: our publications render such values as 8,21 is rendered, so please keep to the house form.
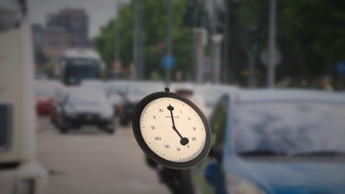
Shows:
5,00
